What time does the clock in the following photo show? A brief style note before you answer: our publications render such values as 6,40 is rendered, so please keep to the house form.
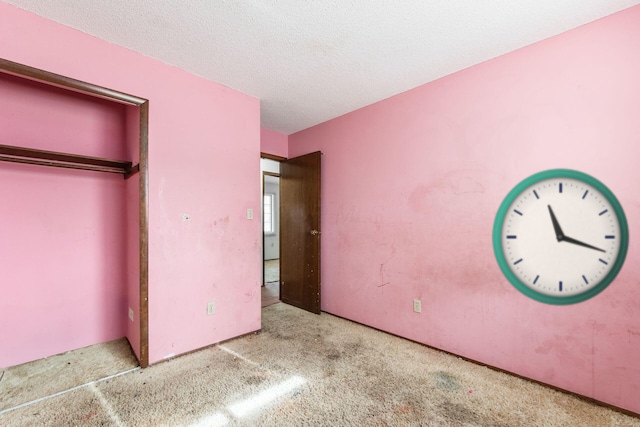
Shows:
11,18
